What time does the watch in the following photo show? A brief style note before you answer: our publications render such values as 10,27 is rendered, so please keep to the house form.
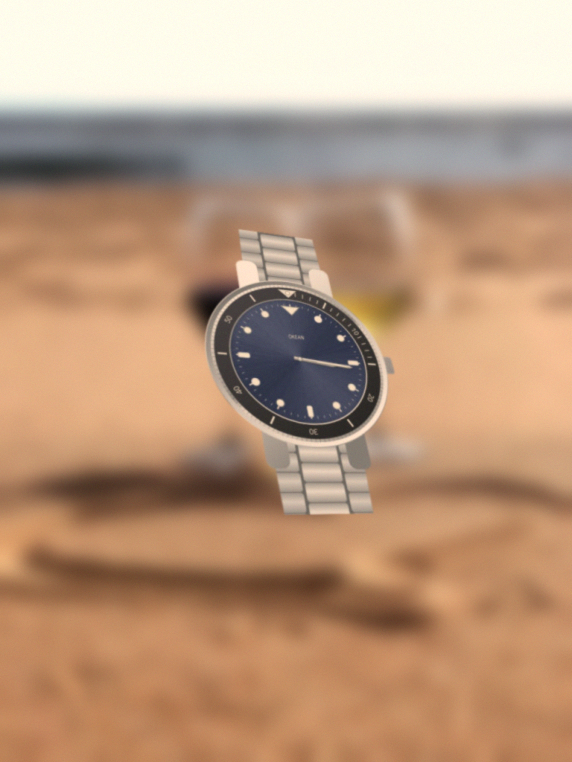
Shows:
3,16
